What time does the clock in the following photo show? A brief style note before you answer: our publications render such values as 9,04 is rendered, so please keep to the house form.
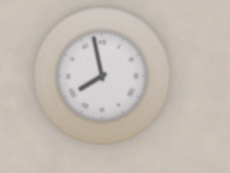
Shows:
7,58
